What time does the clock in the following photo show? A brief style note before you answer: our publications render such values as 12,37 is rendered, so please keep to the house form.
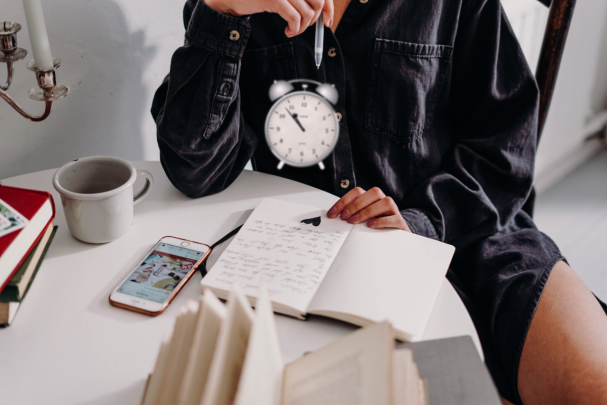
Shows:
10,53
